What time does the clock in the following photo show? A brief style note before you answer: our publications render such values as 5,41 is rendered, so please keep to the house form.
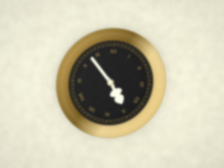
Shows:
4,53
